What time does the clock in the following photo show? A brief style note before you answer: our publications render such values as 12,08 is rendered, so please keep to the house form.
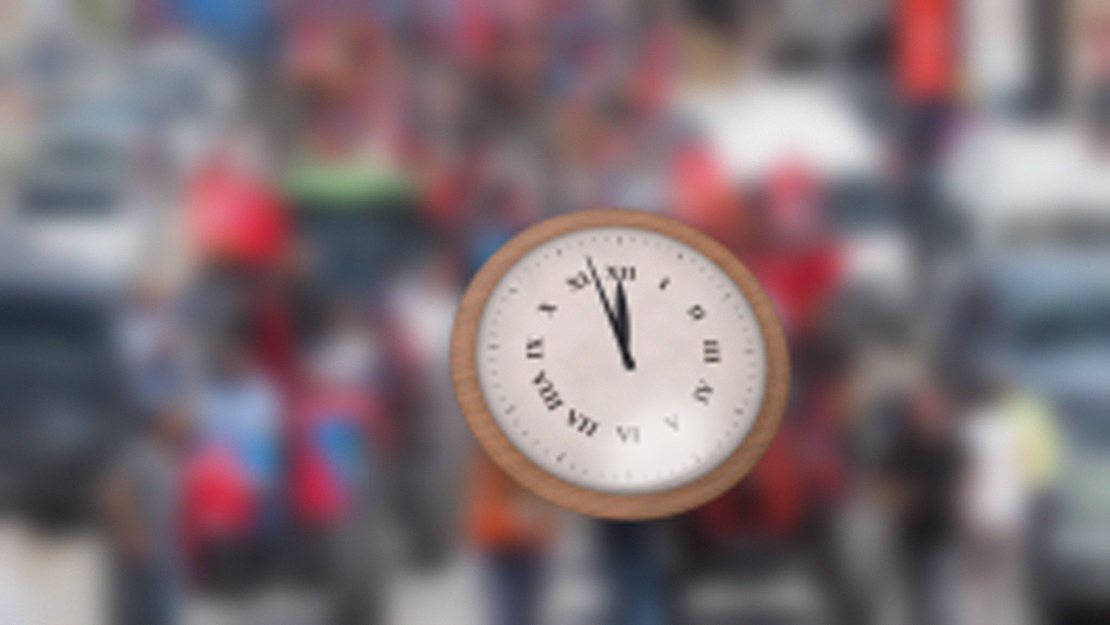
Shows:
11,57
